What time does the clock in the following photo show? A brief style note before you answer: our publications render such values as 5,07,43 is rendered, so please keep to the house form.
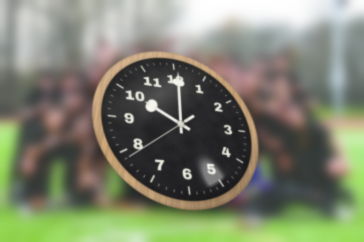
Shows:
10,00,39
